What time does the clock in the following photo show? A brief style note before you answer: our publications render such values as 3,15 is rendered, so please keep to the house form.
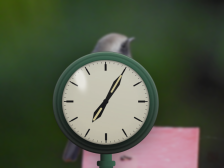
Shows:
7,05
